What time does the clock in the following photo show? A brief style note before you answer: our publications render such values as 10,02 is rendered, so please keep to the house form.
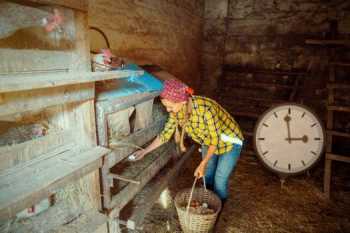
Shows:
2,59
